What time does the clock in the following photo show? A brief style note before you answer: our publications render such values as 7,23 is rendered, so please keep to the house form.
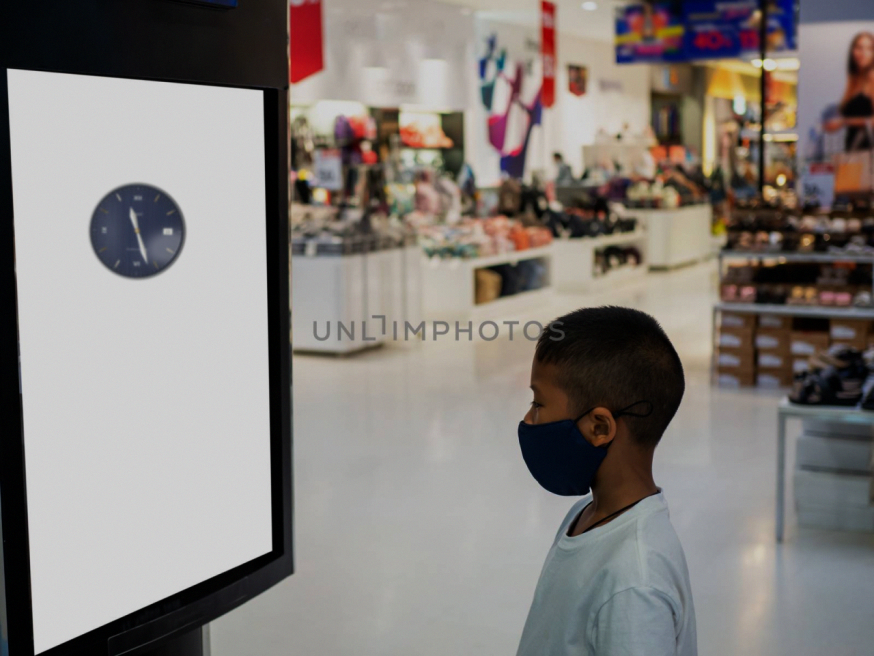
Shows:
11,27
